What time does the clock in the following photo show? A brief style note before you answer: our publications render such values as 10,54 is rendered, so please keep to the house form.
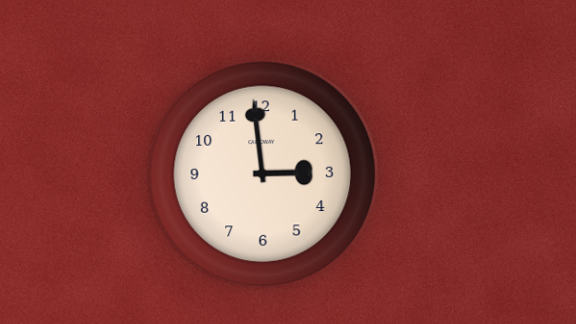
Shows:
2,59
